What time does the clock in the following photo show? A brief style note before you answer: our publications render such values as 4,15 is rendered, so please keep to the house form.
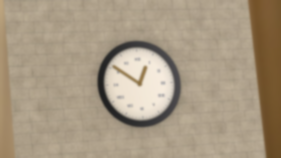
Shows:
12,51
